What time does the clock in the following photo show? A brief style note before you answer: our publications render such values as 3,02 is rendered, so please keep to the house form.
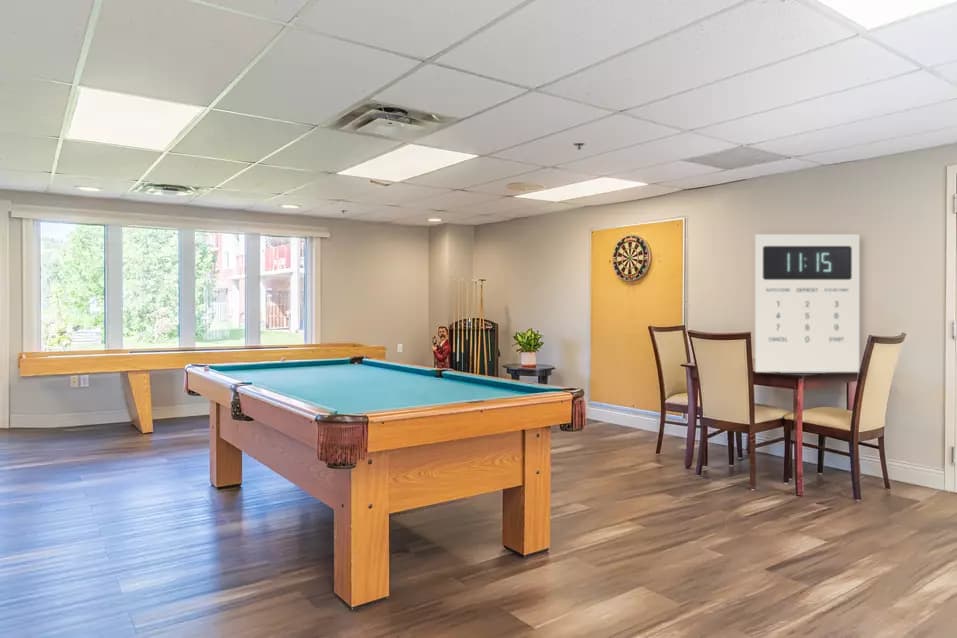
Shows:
11,15
